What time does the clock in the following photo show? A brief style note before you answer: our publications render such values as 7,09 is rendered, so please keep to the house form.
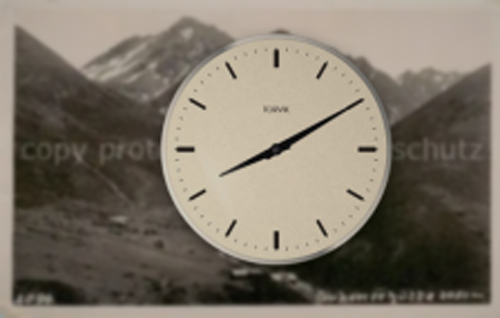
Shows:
8,10
